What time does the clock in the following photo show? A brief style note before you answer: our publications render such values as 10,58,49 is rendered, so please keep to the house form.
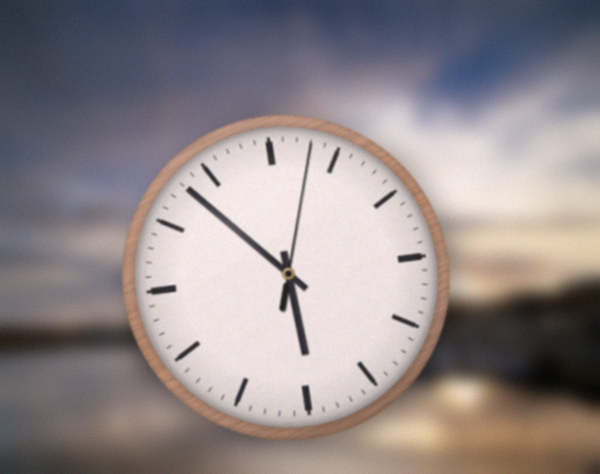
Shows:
5,53,03
